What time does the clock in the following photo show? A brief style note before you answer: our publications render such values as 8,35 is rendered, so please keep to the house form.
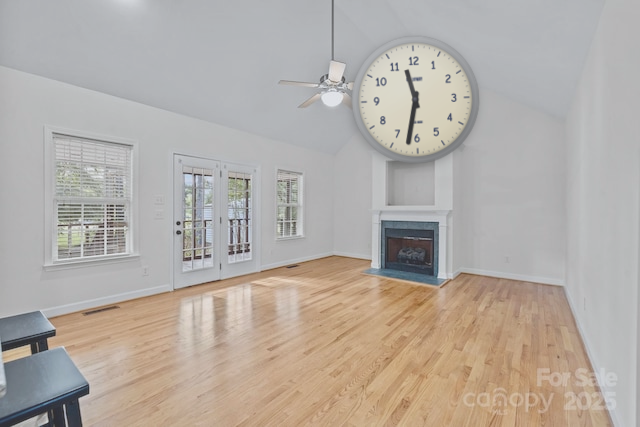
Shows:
11,32
